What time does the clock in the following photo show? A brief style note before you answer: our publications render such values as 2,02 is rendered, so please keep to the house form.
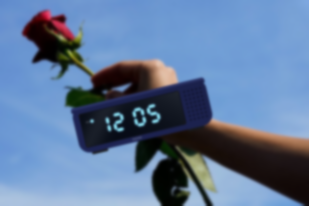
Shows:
12,05
